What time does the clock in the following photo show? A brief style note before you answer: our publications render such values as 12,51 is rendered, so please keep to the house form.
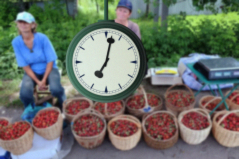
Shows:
7,02
